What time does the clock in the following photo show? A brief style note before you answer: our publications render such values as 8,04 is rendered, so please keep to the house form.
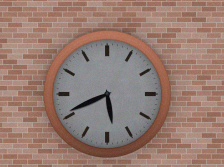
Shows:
5,41
